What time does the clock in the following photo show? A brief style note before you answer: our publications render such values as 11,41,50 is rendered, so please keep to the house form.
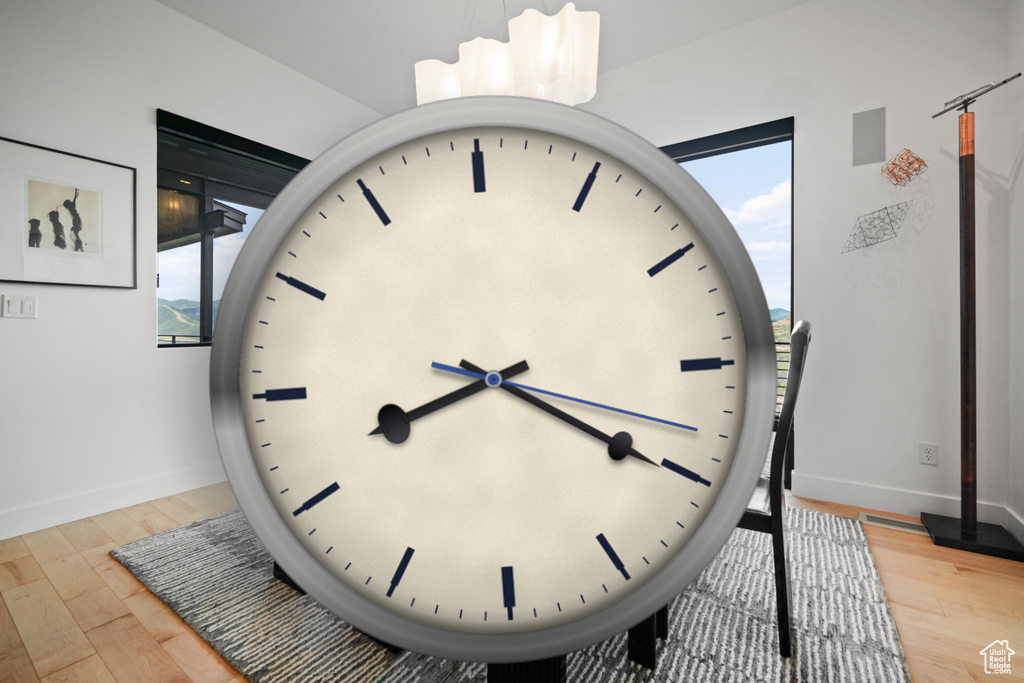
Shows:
8,20,18
